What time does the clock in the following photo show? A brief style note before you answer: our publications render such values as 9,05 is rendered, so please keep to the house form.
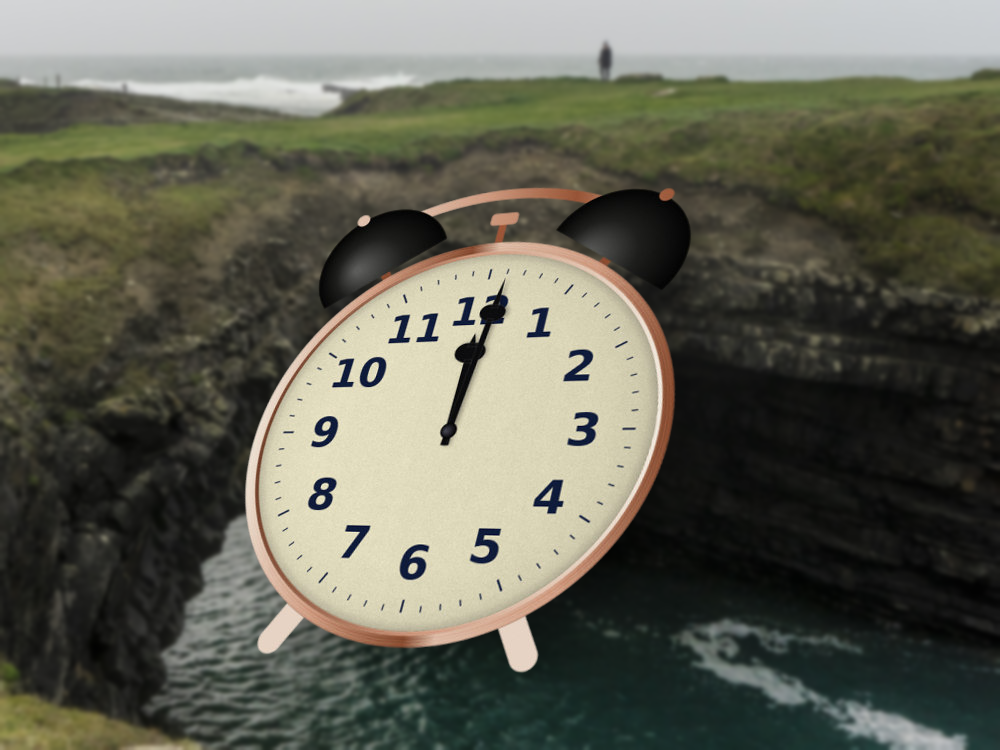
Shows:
12,01
